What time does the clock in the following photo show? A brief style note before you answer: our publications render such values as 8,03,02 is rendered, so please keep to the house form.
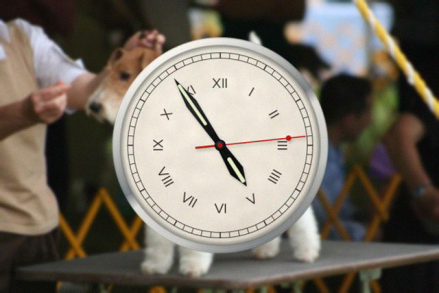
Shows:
4,54,14
